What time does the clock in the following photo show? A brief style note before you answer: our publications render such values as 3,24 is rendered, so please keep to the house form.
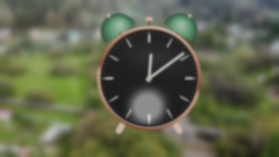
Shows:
12,09
